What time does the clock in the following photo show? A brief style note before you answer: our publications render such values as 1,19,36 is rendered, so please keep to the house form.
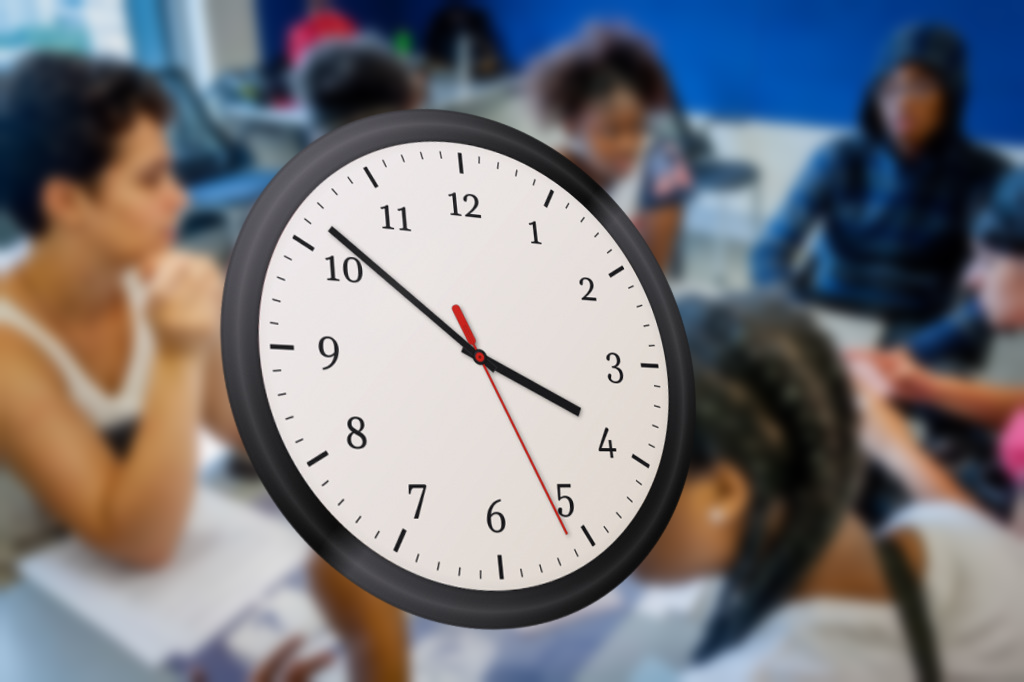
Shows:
3,51,26
